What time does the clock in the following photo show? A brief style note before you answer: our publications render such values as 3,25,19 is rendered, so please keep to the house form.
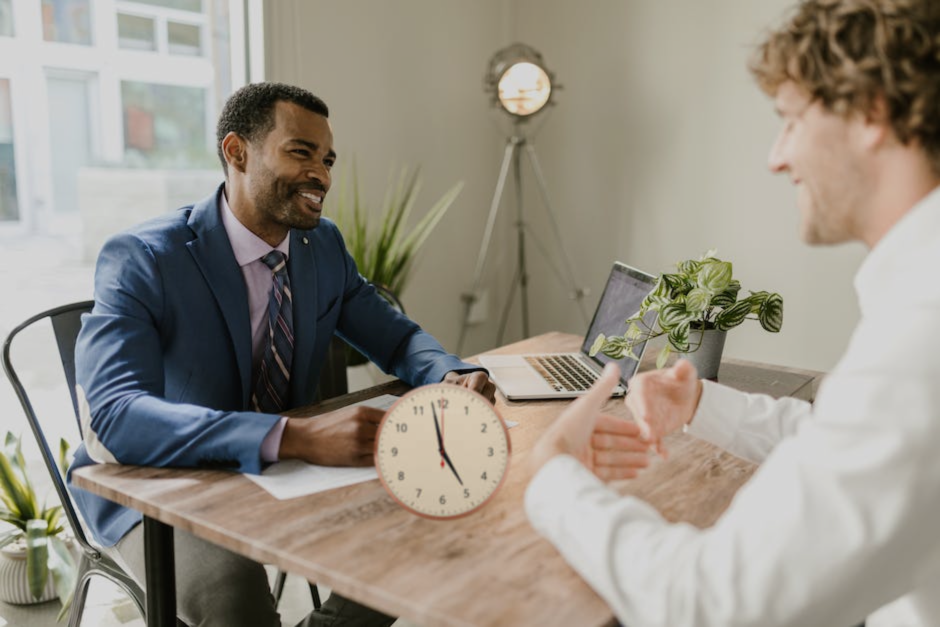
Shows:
4,58,00
